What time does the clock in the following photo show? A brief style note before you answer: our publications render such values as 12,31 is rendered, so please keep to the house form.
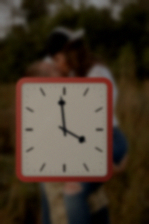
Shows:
3,59
